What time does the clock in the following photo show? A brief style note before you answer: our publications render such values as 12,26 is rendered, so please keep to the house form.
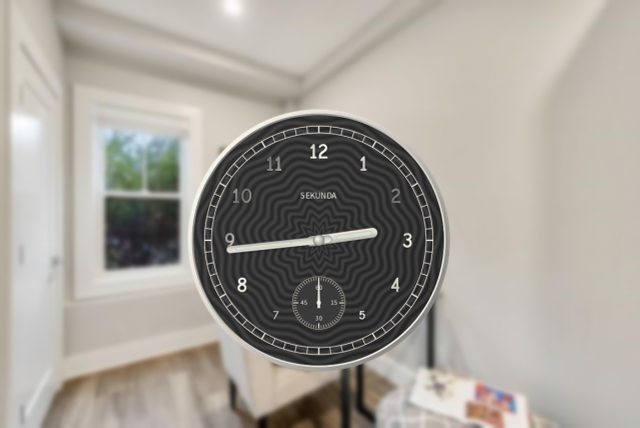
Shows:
2,44
